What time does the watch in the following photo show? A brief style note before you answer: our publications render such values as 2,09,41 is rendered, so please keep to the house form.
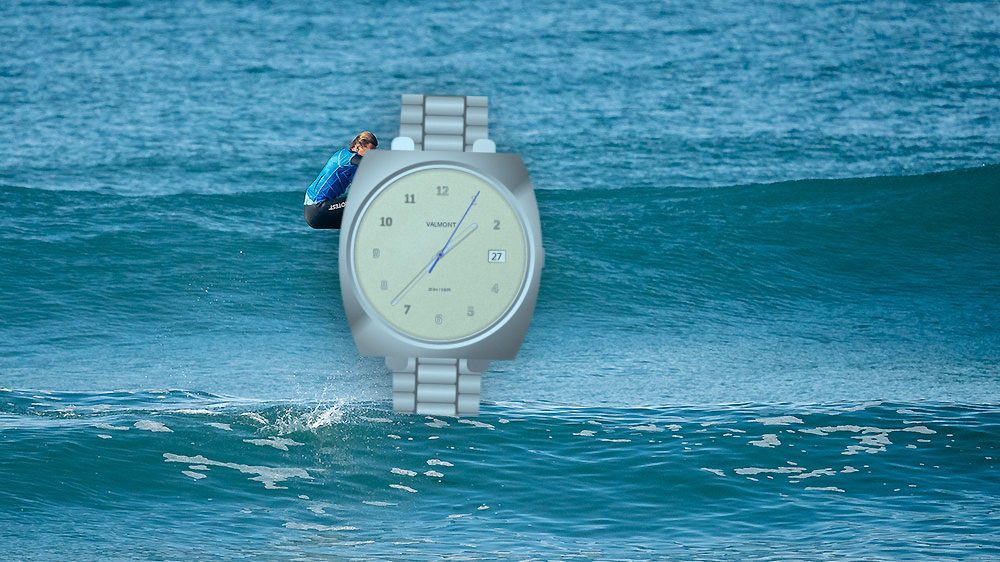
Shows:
1,37,05
